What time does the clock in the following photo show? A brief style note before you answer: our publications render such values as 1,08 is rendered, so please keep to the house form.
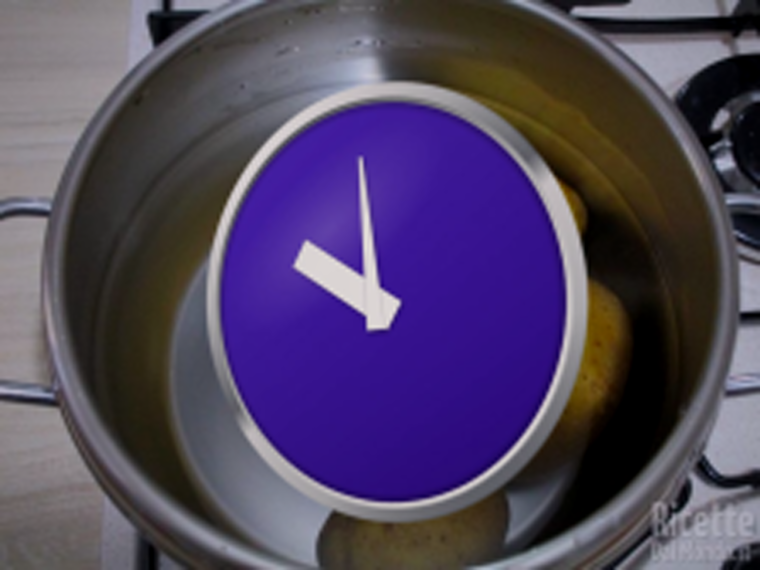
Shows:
9,59
